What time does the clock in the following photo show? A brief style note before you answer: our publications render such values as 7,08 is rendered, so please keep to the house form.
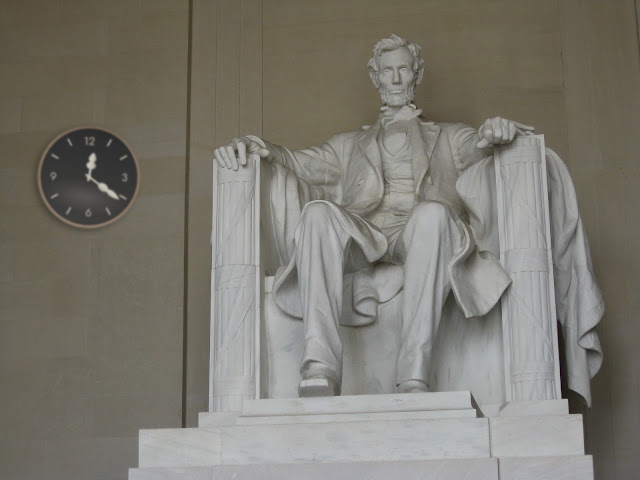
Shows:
12,21
